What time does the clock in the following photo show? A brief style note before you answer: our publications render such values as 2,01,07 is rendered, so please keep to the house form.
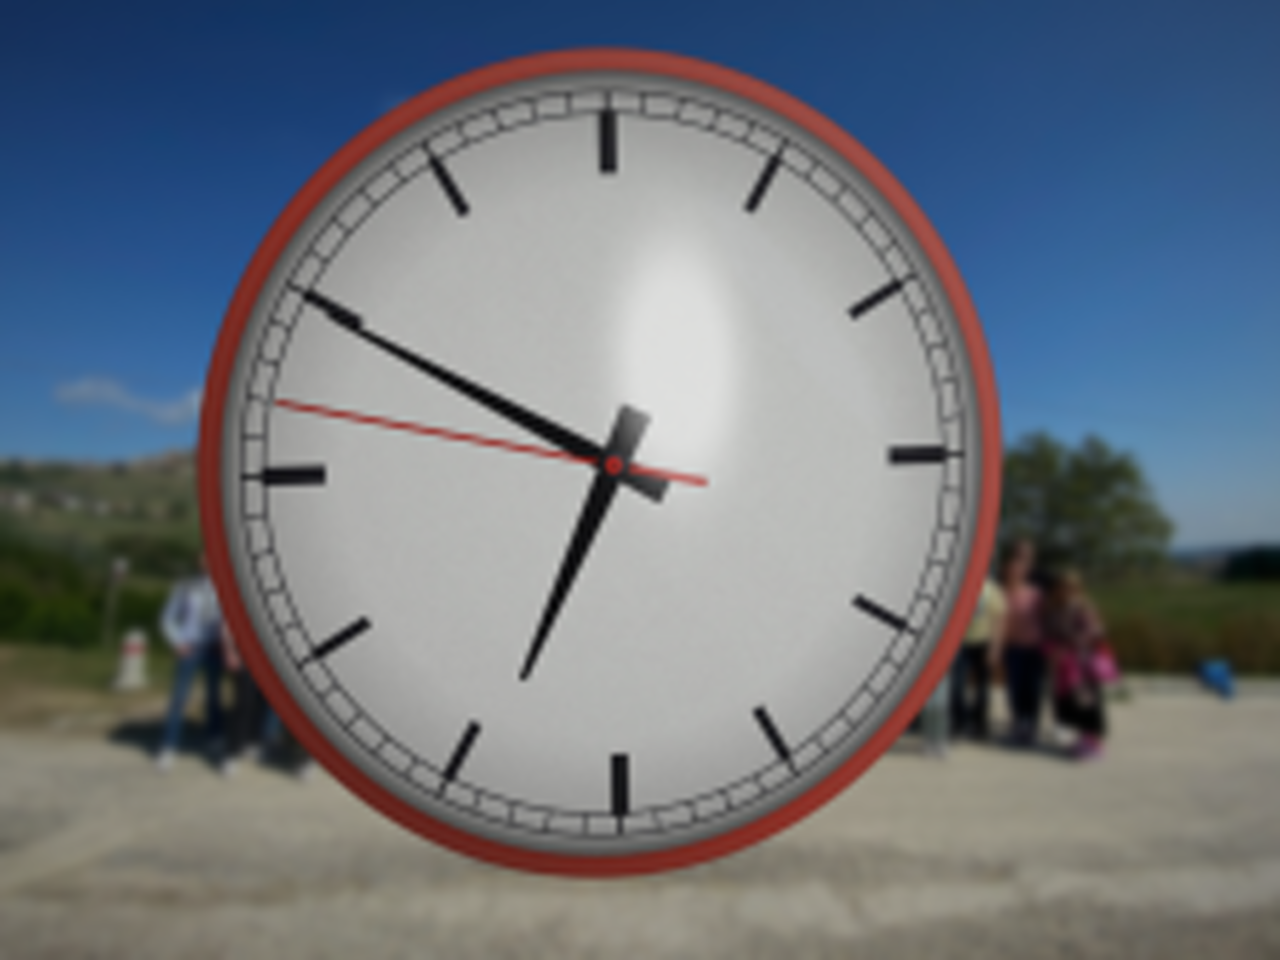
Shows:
6,49,47
